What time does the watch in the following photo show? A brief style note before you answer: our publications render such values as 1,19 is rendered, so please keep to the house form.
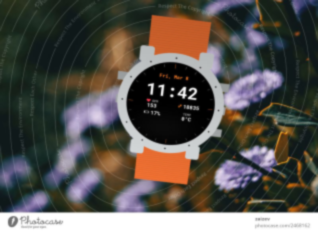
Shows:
11,42
